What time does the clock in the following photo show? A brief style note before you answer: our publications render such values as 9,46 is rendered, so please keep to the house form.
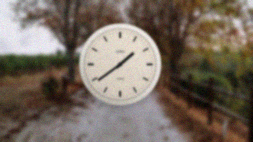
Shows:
1,39
